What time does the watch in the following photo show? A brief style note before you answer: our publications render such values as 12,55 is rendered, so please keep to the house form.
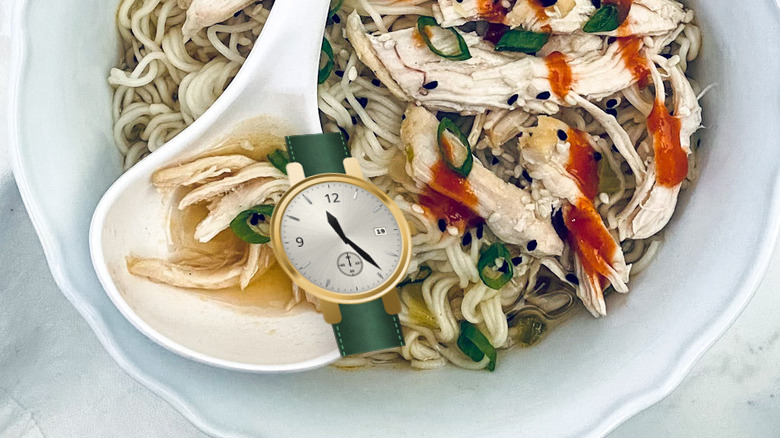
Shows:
11,24
